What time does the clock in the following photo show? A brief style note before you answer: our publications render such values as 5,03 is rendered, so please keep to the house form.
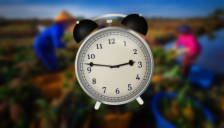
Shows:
2,47
